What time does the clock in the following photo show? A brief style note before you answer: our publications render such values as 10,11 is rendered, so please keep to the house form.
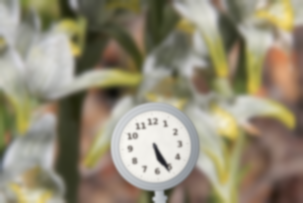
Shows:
5,26
